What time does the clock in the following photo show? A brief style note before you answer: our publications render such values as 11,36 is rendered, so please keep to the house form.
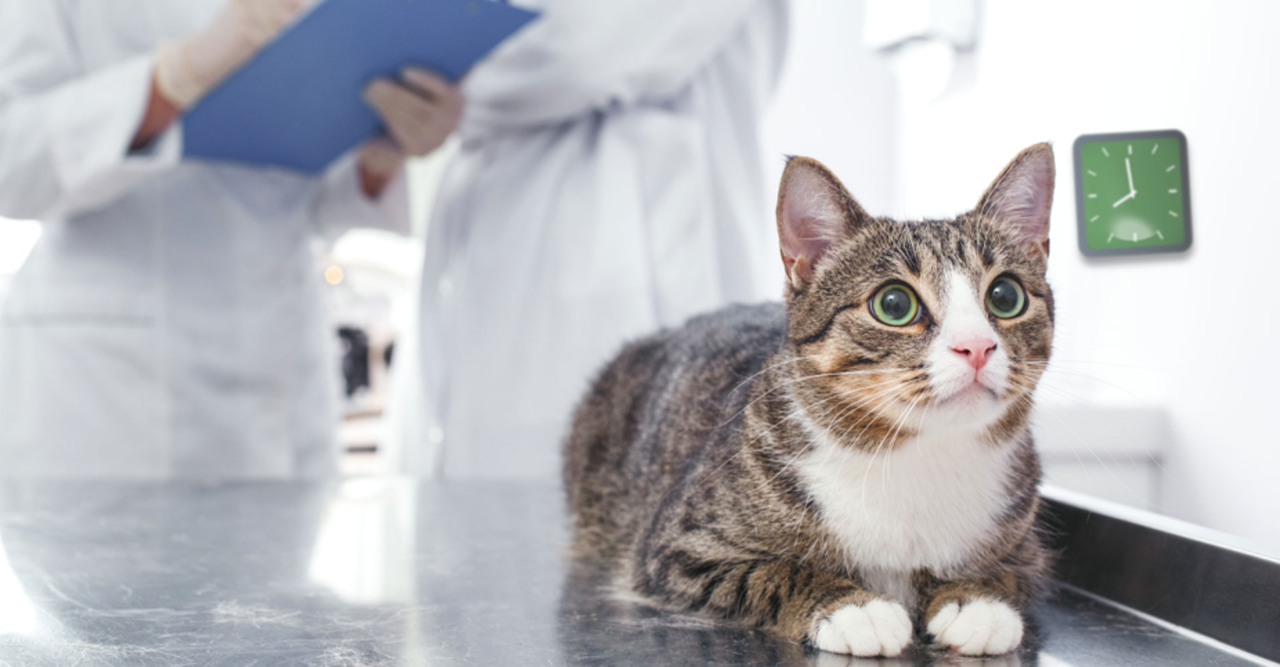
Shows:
7,59
